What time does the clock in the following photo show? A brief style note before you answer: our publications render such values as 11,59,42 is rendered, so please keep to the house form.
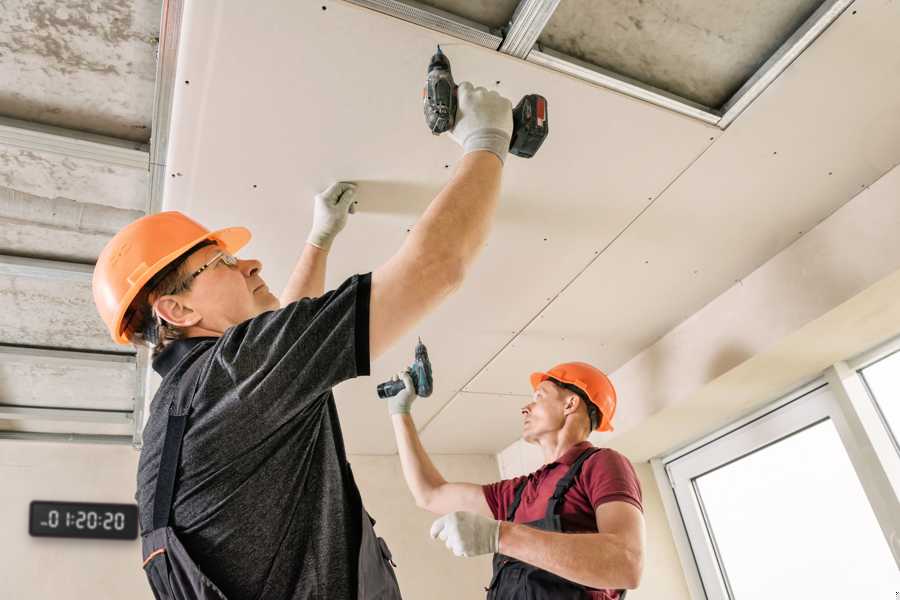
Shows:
1,20,20
